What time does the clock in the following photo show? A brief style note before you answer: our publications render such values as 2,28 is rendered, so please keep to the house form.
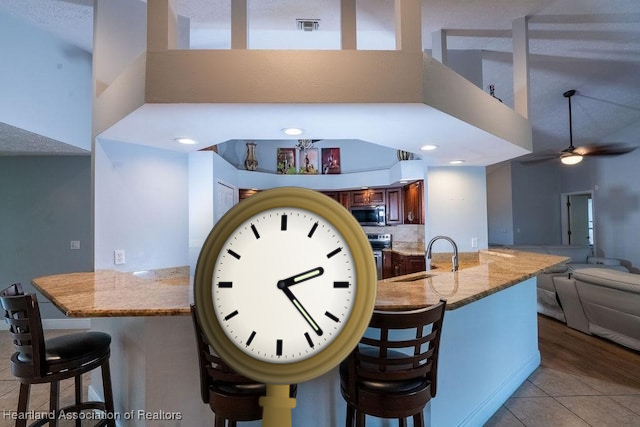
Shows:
2,23
